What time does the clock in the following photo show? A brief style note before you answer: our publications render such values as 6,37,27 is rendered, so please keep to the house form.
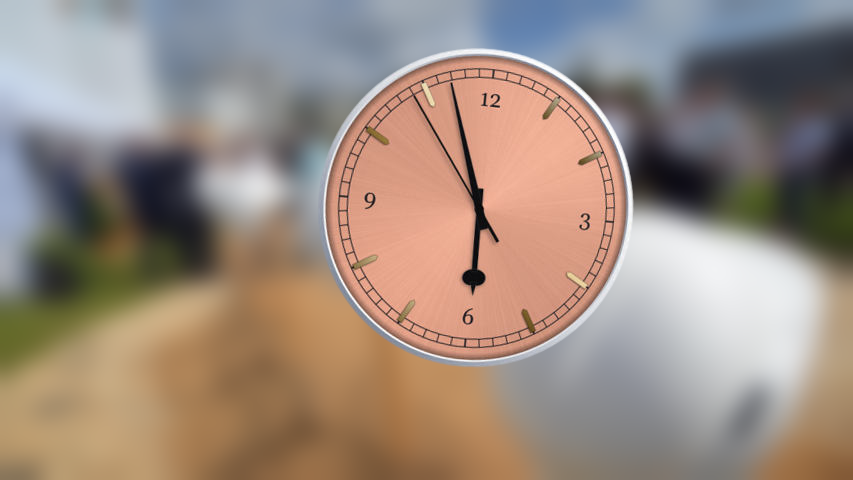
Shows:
5,56,54
